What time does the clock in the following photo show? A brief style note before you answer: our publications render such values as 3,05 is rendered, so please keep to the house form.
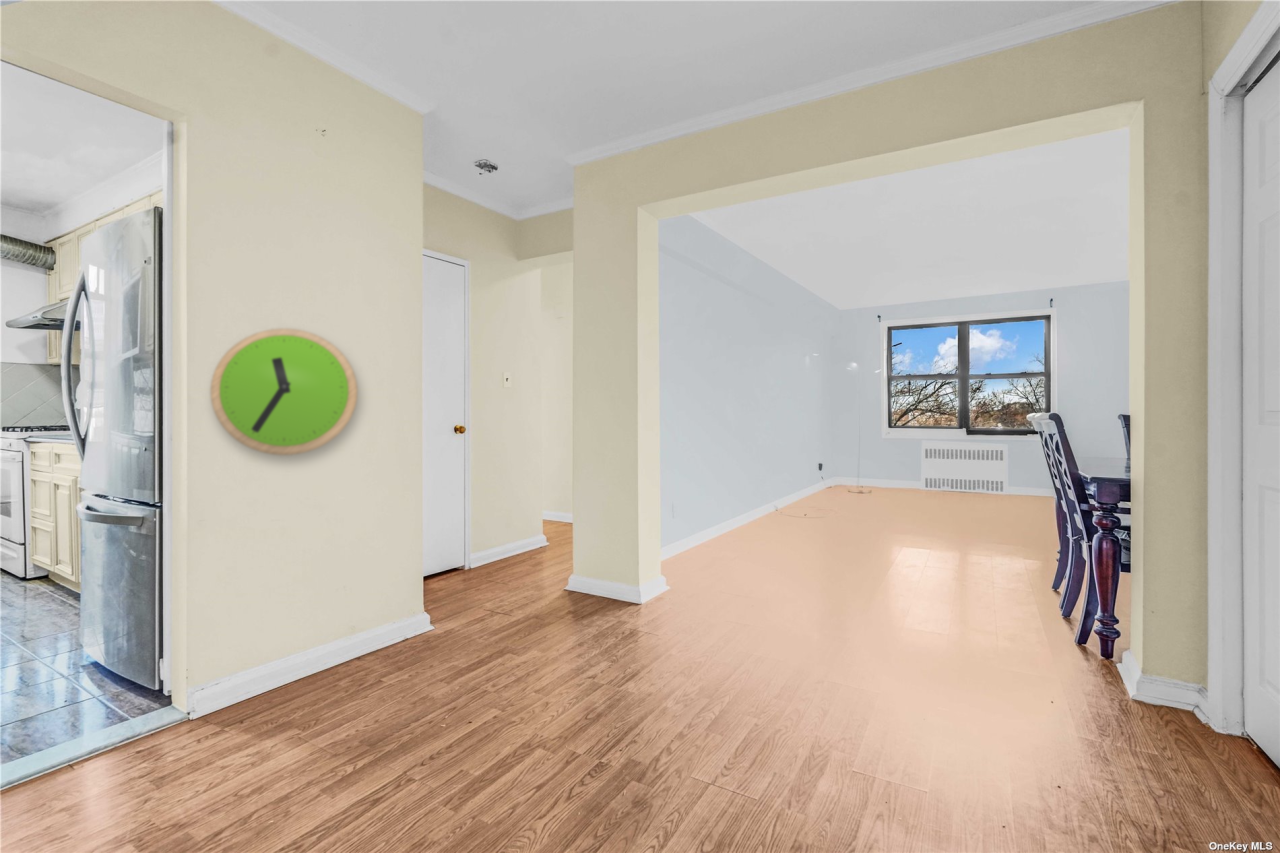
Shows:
11,35
